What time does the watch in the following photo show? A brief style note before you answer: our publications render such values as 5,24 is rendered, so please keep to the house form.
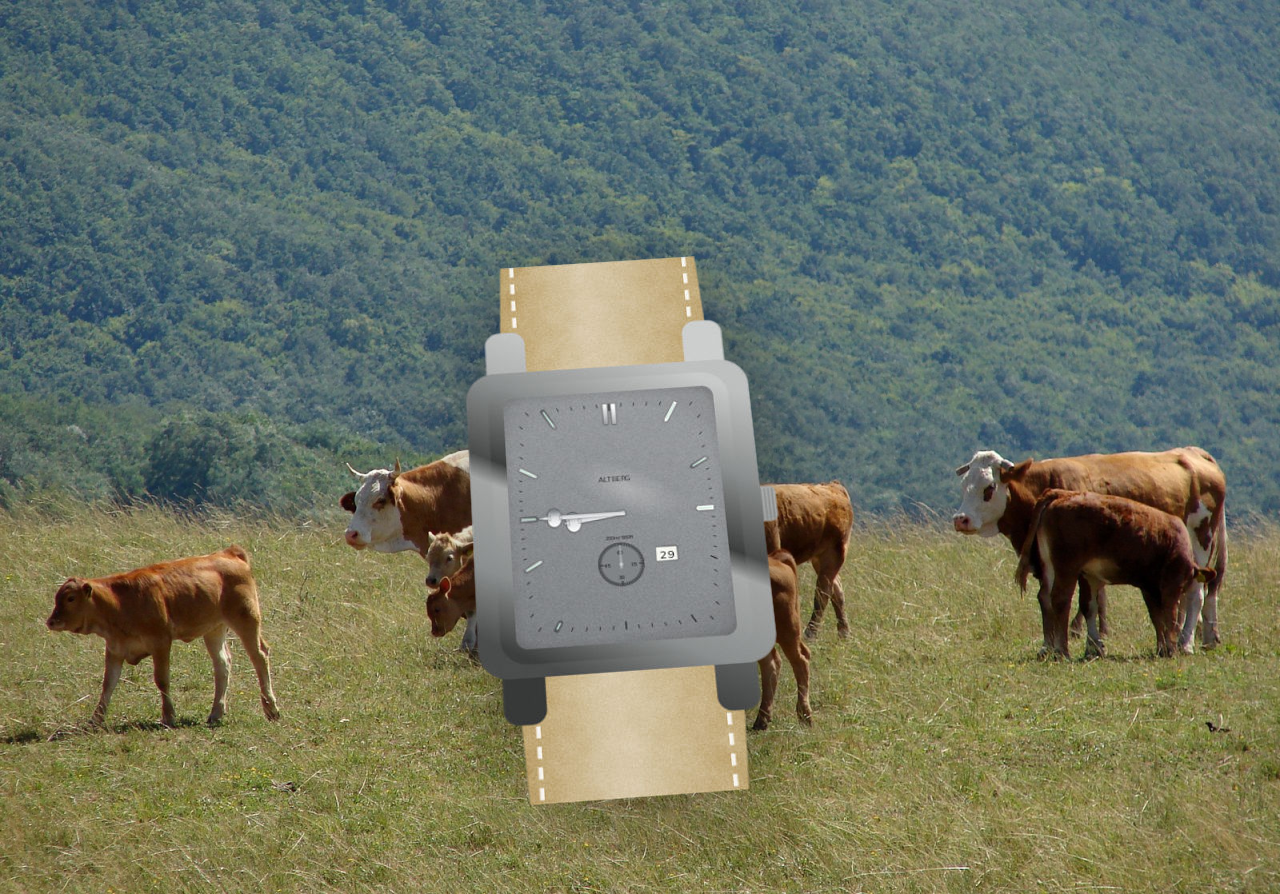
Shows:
8,45
